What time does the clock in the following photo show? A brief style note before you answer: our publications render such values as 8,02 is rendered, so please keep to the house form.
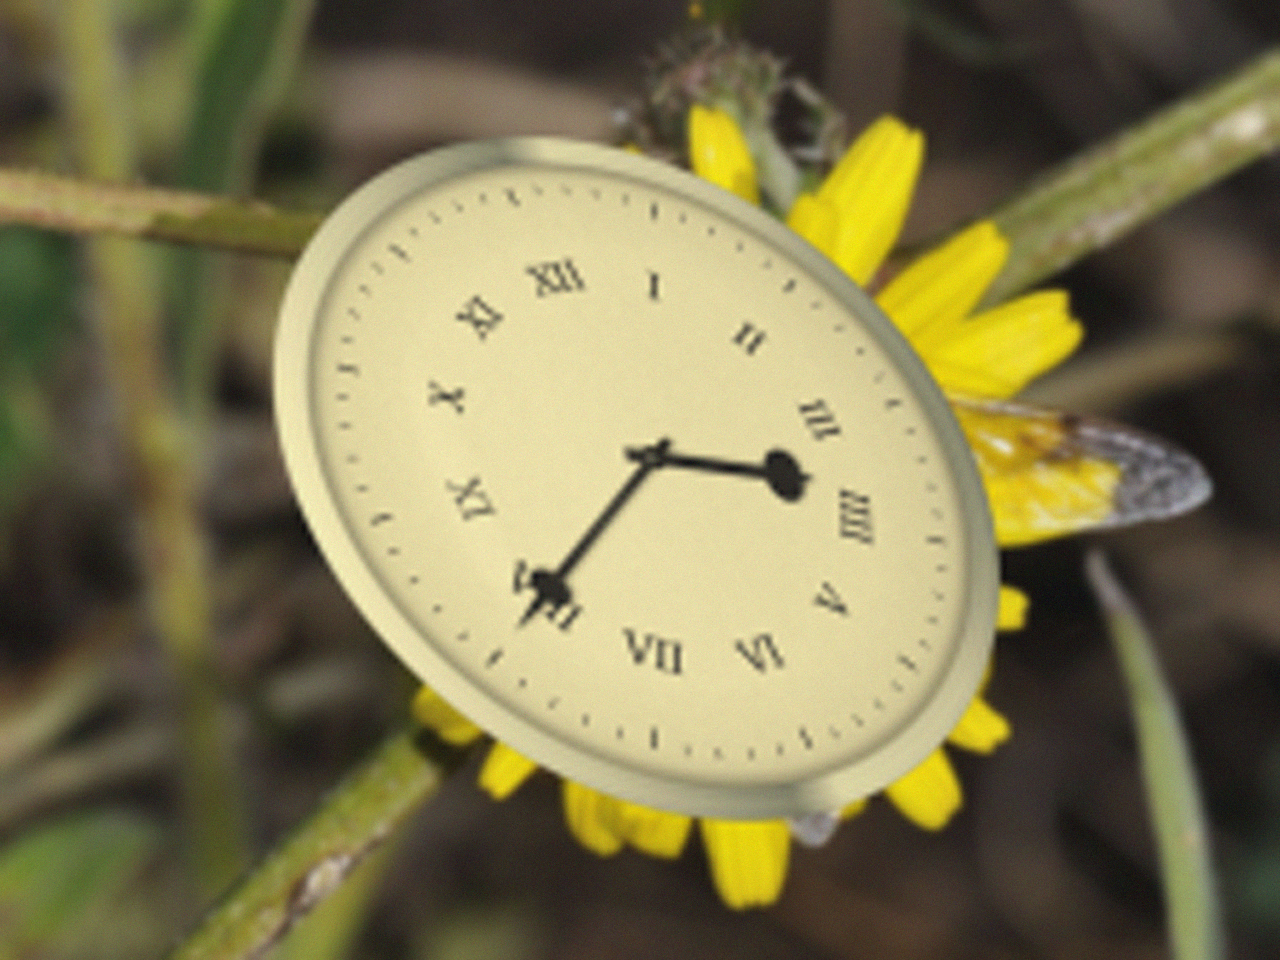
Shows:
3,40
